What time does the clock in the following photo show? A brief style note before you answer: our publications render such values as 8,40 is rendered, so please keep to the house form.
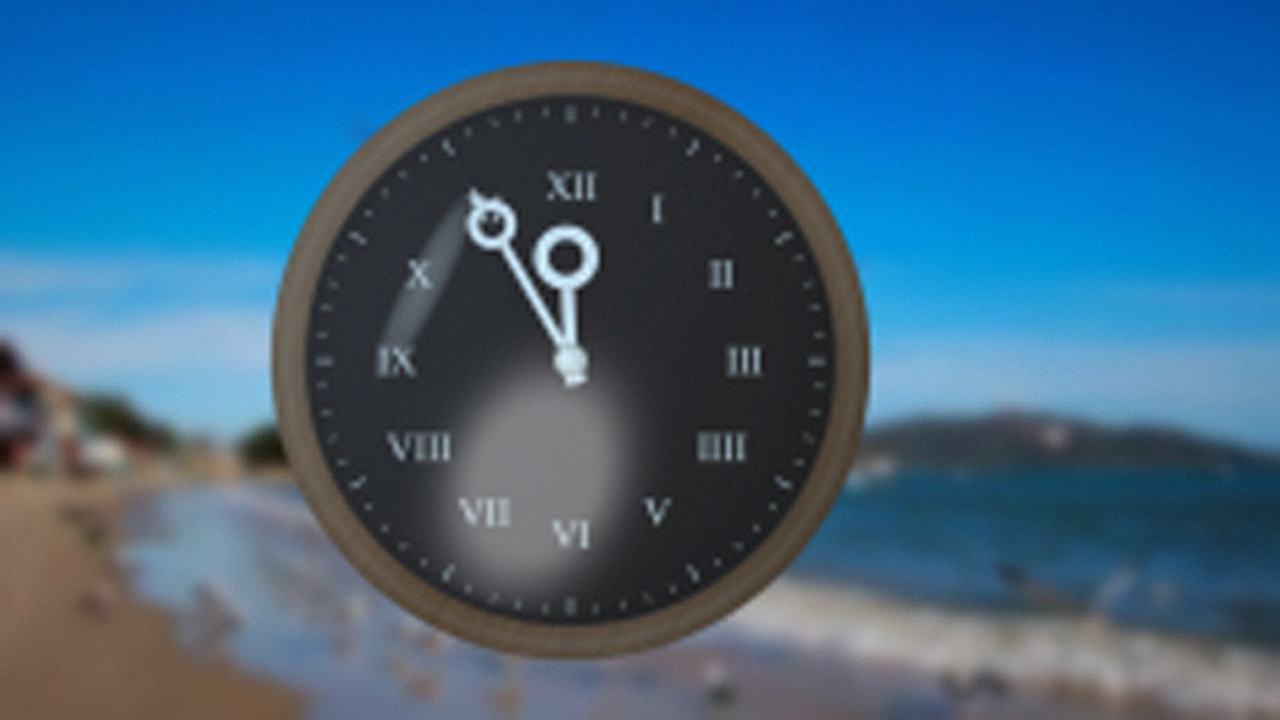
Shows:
11,55
